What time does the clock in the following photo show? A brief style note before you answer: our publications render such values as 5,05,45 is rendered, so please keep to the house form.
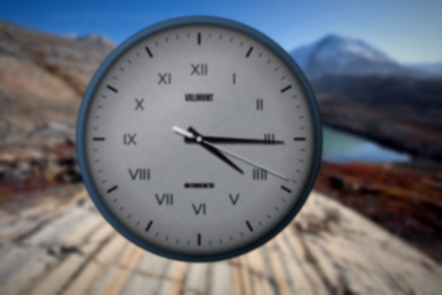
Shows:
4,15,19
